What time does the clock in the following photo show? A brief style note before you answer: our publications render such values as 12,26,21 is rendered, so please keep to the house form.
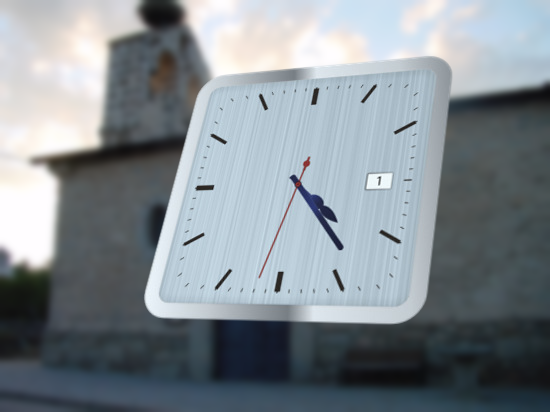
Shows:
4,23,32
